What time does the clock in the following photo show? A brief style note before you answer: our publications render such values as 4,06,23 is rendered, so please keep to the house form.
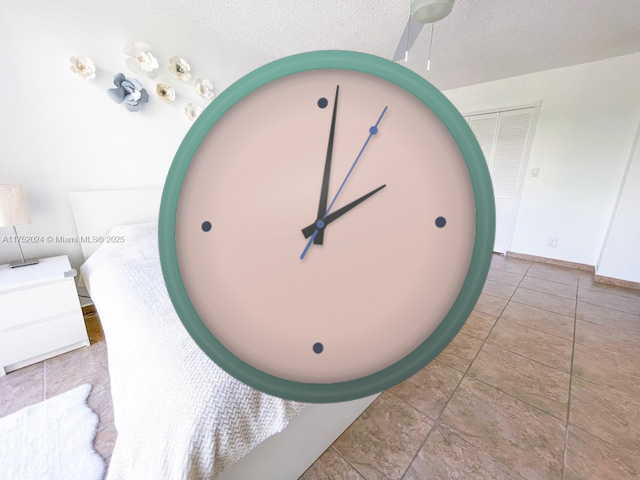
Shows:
2,01,05
